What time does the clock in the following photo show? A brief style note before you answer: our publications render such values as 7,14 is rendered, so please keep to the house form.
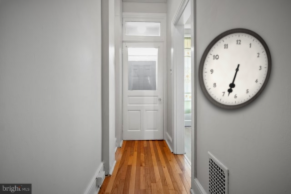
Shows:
6,33
